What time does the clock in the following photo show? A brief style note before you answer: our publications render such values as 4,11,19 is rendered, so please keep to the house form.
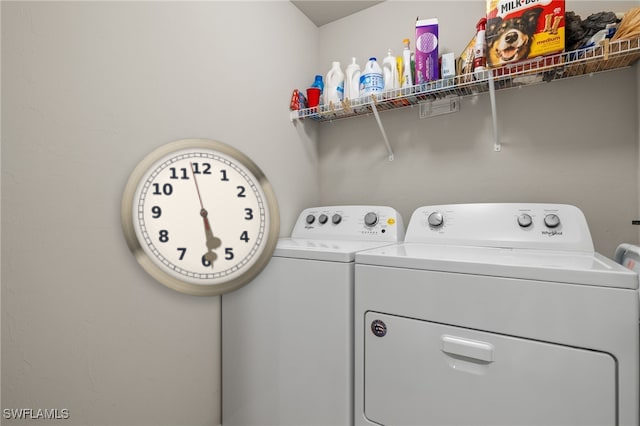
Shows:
5,28,58
